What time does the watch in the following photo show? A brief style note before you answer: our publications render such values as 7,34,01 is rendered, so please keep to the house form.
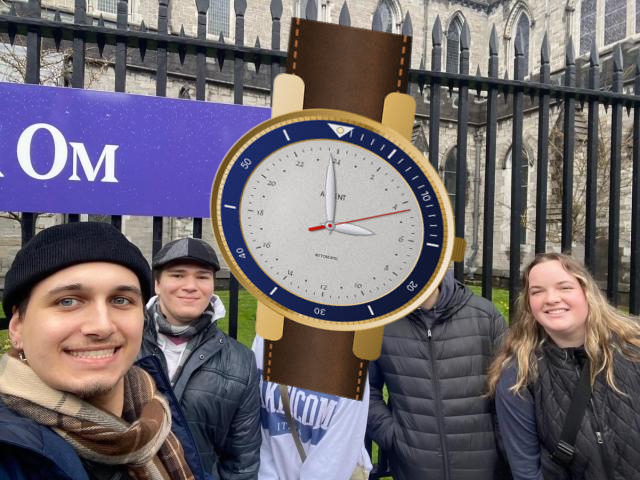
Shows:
5,59,11
